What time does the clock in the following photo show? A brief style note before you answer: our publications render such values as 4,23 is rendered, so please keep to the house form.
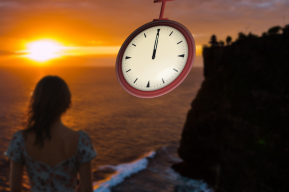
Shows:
12,00
